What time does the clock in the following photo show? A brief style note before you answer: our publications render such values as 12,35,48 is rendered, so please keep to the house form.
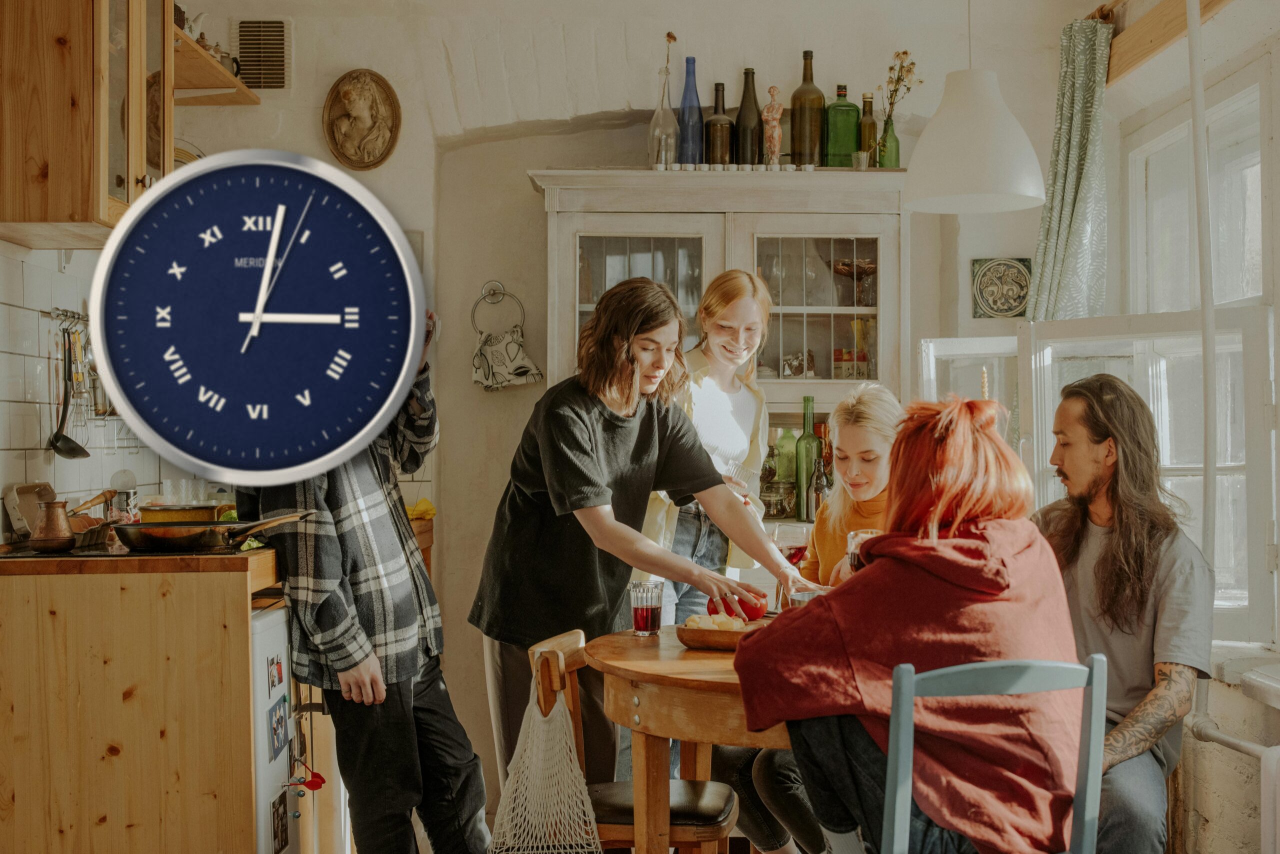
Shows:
3,02,04
